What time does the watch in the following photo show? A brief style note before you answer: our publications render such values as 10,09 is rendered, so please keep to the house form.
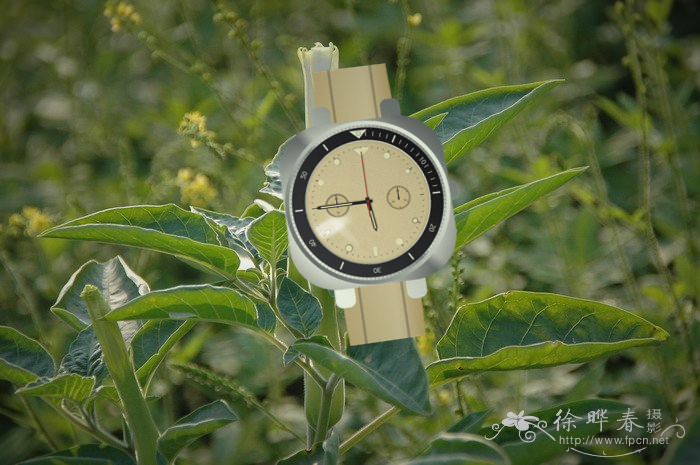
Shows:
5,45
